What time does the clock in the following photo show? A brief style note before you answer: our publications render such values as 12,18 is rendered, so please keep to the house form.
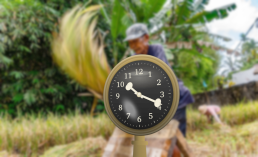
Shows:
10,19
